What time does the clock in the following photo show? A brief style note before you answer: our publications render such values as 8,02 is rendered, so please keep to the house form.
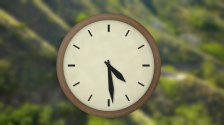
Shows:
4,29
